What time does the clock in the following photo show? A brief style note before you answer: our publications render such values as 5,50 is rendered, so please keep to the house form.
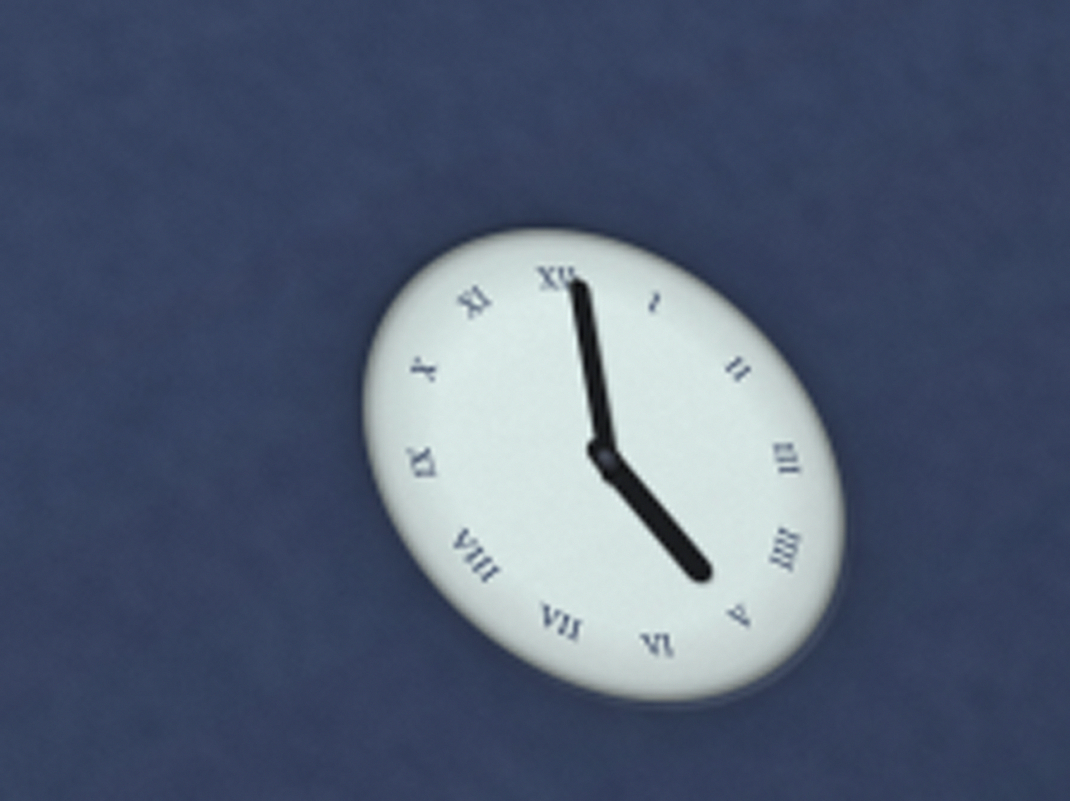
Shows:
5,01
